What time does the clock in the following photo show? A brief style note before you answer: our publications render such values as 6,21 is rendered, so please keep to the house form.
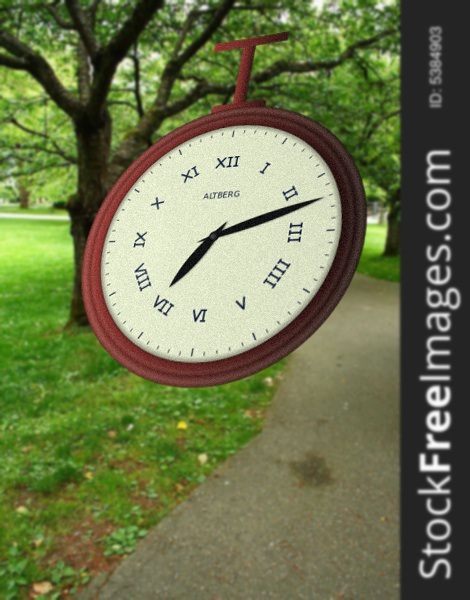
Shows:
7,12
